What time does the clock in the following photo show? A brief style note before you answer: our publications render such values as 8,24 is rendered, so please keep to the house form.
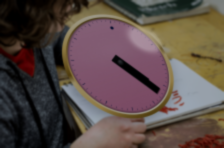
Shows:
4,22
